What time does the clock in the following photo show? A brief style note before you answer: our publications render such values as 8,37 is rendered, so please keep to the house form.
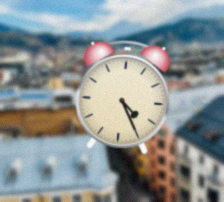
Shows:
4,25
